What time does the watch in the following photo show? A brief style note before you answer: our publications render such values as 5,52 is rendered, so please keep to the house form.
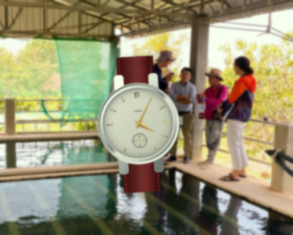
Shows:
4,05
